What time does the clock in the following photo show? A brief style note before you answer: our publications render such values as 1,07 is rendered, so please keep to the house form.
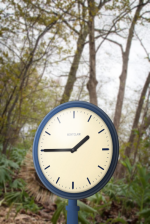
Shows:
1,45
